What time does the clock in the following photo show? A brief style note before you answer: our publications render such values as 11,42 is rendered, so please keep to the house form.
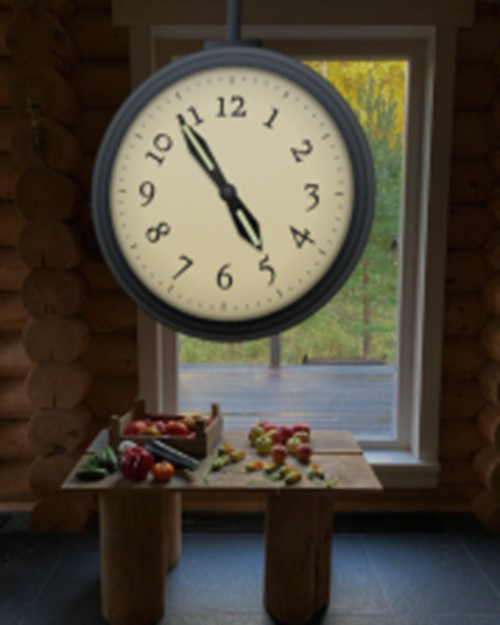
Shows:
4,54
